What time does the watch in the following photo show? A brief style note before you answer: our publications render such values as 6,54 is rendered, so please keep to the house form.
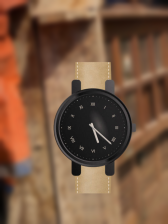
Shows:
5,22
